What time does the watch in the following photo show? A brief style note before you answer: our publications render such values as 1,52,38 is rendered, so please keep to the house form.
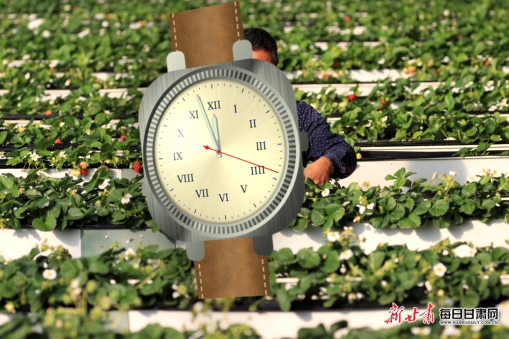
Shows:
11,57,19
